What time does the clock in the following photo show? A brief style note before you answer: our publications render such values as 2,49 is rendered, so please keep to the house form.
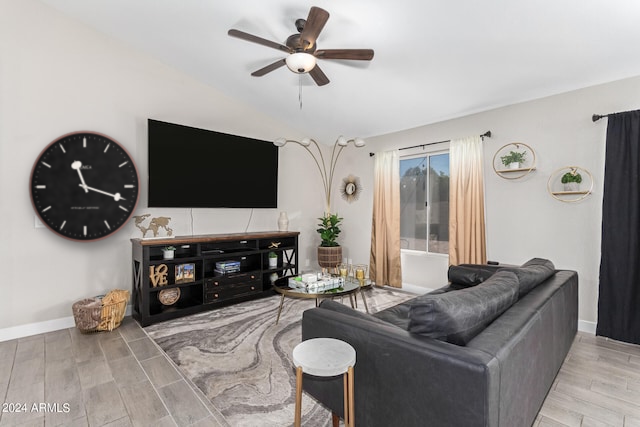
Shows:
11,18
